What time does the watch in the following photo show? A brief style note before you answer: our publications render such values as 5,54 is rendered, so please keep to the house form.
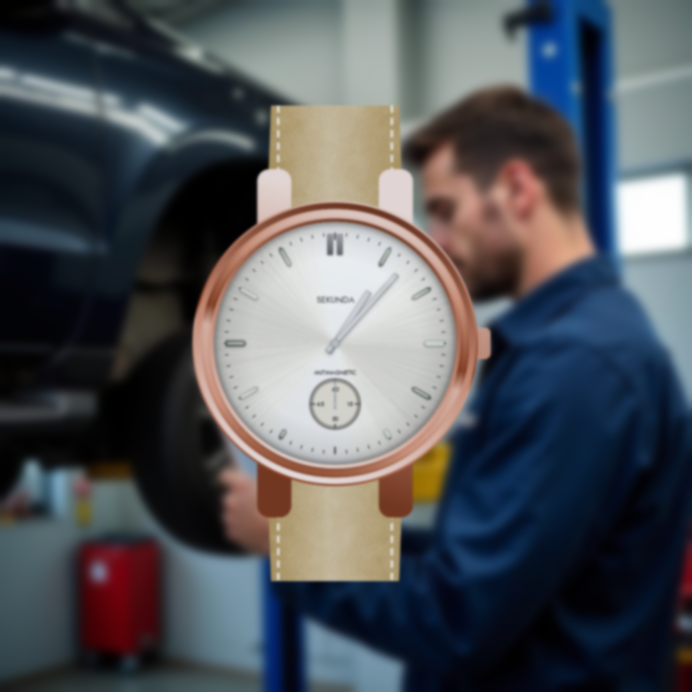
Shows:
1,07
